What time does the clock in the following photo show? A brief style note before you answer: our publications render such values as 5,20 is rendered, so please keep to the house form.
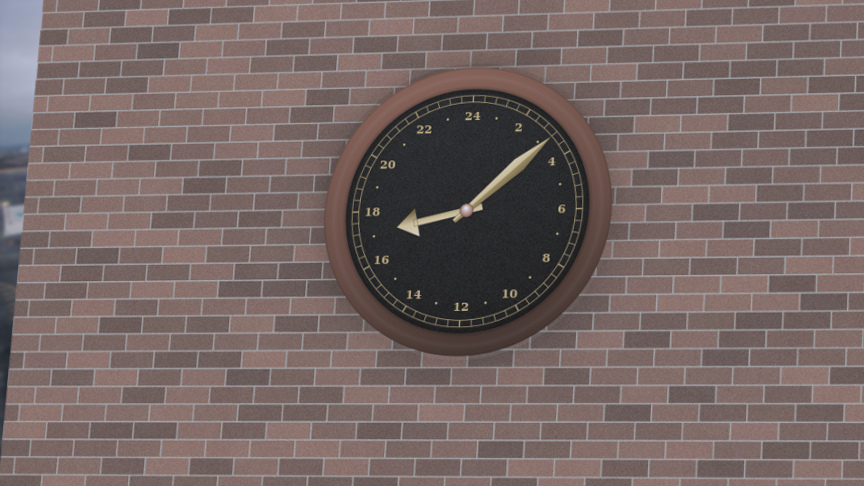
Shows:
17,08
